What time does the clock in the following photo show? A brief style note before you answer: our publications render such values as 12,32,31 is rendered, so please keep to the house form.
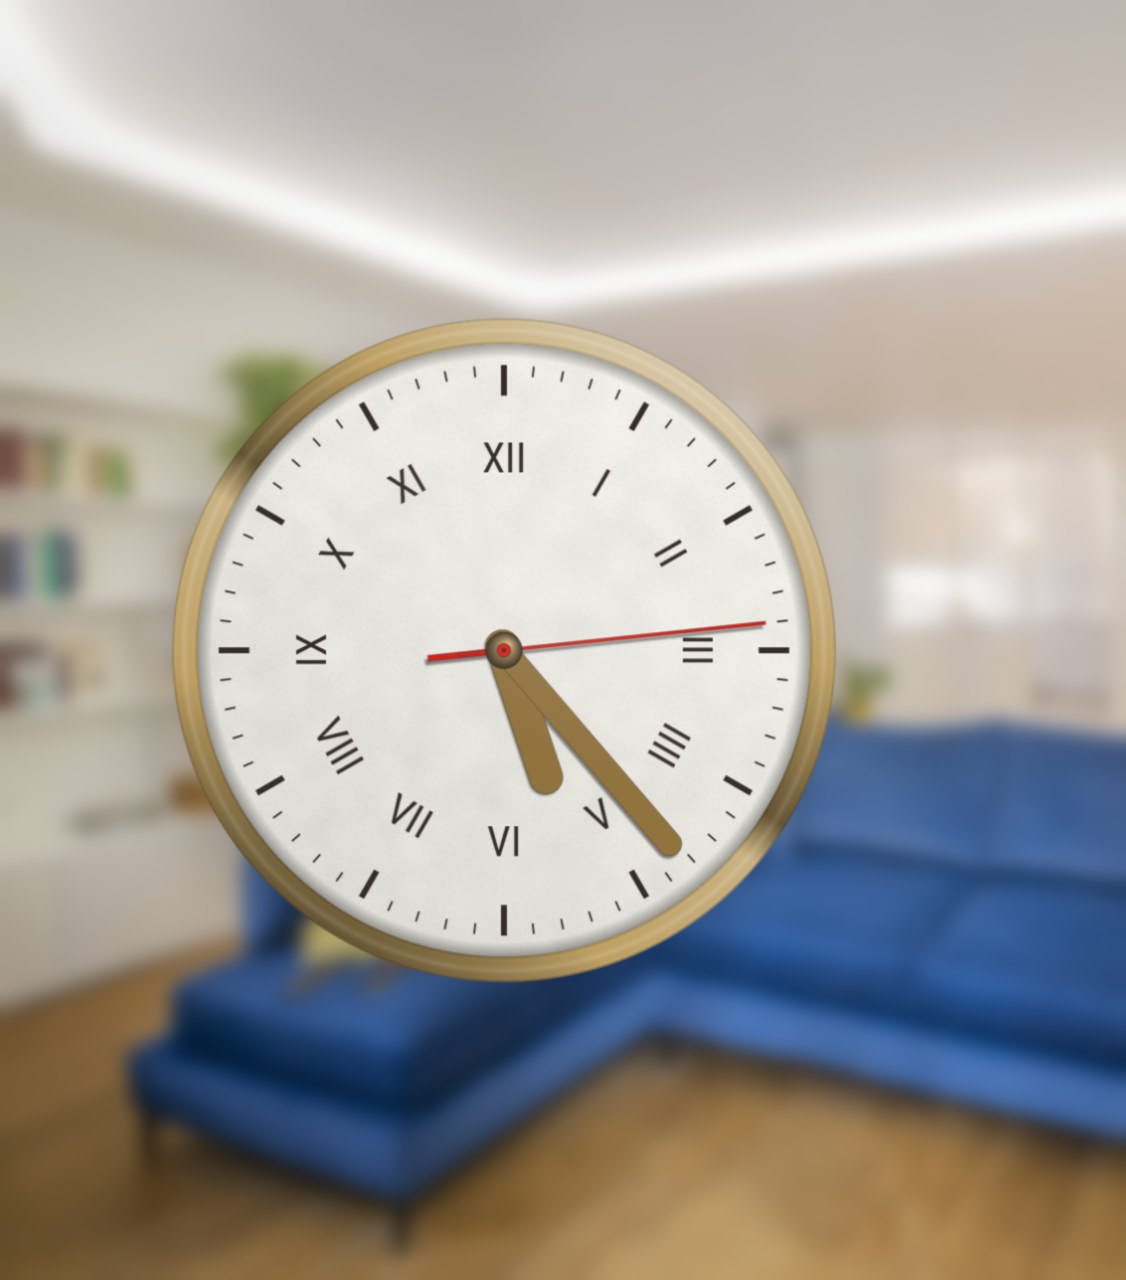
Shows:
5,23,14
